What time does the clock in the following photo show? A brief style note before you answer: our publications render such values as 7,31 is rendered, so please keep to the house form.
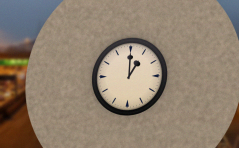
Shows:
1,00
